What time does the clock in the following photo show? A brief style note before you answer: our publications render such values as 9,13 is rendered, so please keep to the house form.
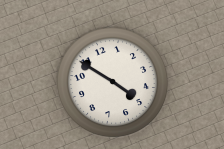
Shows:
4,54
